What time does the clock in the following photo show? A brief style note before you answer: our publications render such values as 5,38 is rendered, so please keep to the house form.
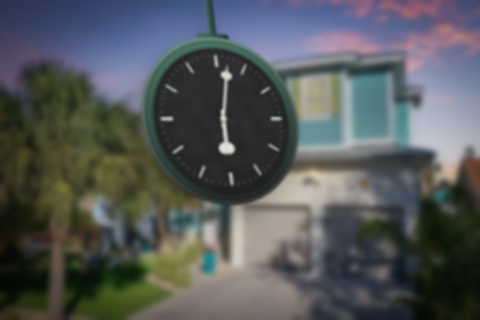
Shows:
6,02
